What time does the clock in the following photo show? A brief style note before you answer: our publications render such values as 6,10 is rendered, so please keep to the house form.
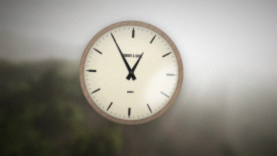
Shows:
12,55
